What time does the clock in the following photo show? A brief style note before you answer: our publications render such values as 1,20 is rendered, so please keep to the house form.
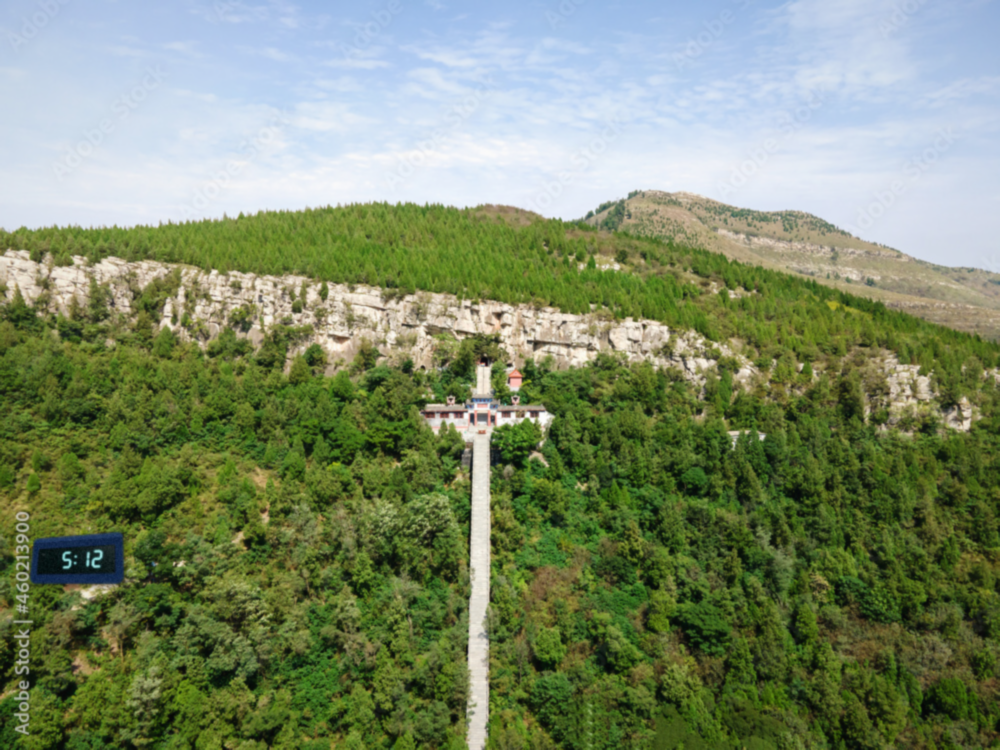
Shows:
5,12
